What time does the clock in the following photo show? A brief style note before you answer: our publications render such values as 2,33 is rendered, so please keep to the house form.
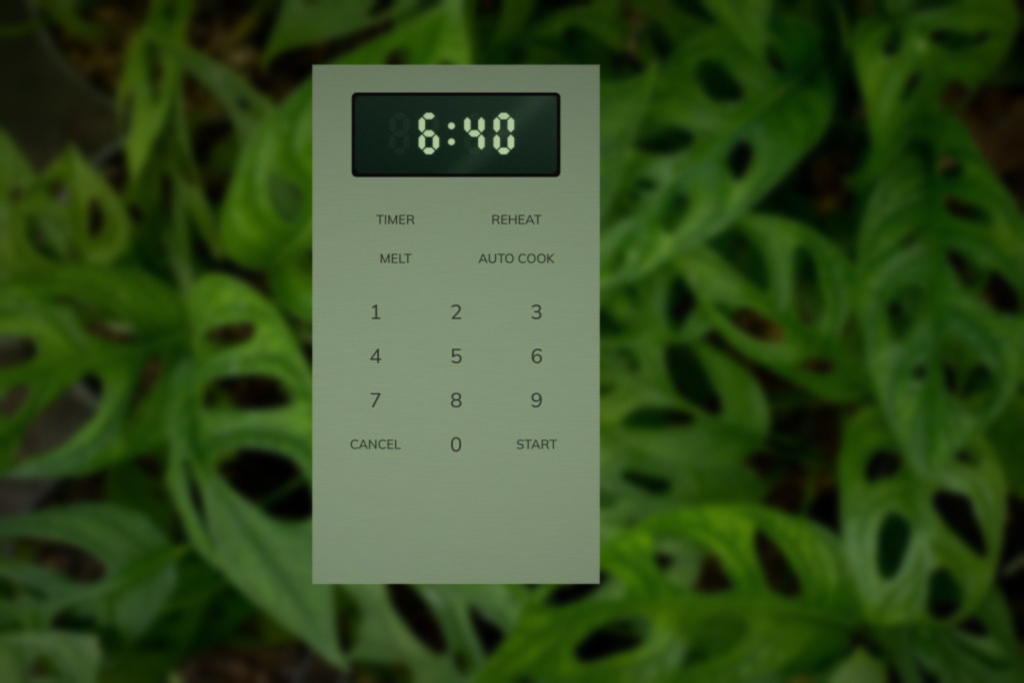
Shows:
6,40
